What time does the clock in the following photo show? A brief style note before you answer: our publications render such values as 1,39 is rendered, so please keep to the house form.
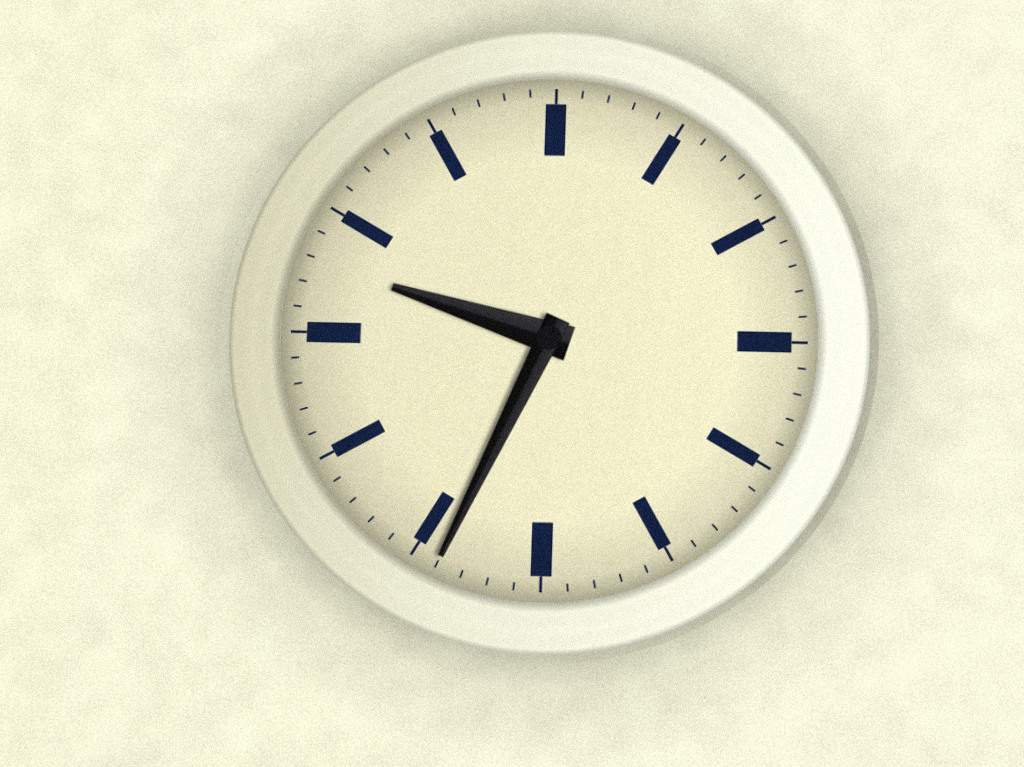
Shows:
9,34
